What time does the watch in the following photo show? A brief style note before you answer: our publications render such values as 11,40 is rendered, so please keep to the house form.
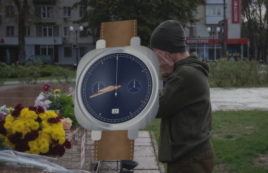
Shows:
8,42
